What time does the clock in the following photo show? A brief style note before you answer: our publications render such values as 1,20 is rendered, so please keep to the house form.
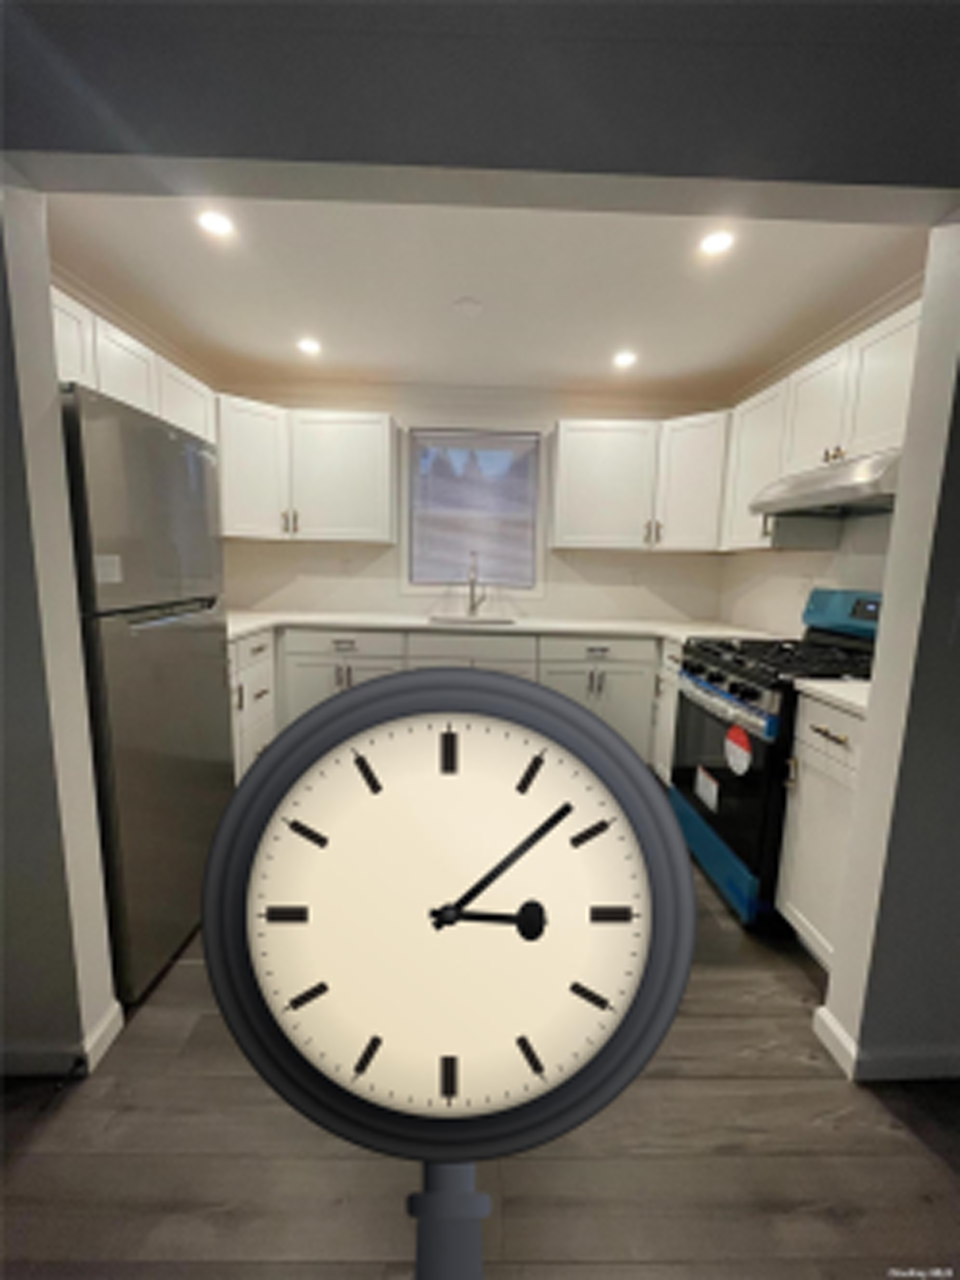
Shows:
3,08
